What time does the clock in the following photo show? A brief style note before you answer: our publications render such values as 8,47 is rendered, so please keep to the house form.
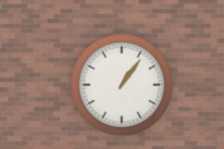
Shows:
1,06
